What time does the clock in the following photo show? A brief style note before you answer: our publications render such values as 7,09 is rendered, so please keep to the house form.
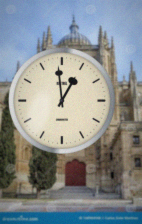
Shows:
12,59
